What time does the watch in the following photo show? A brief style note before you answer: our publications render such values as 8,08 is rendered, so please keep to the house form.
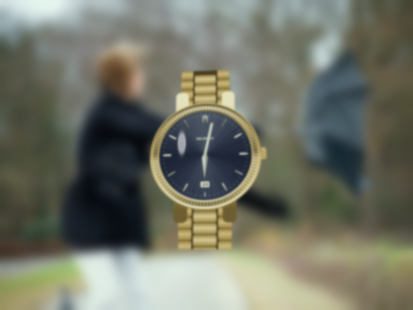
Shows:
6,02
